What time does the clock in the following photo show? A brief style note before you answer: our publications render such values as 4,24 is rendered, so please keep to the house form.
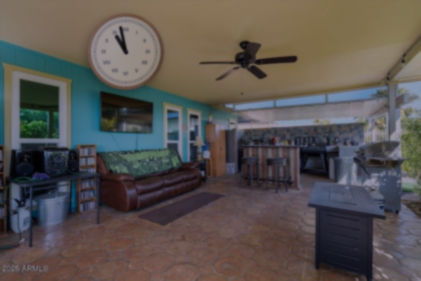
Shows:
10,58
